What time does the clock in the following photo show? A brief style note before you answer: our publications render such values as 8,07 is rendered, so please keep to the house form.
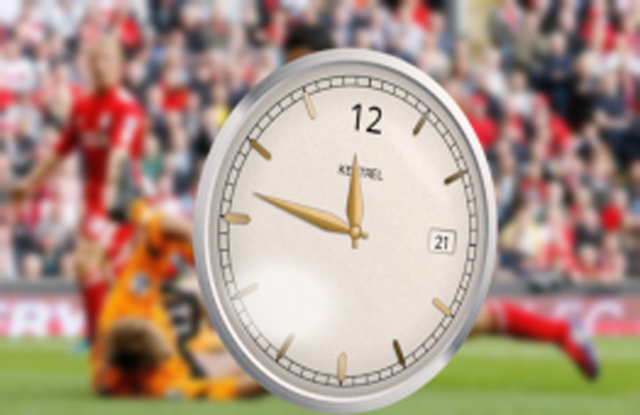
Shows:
11,47
